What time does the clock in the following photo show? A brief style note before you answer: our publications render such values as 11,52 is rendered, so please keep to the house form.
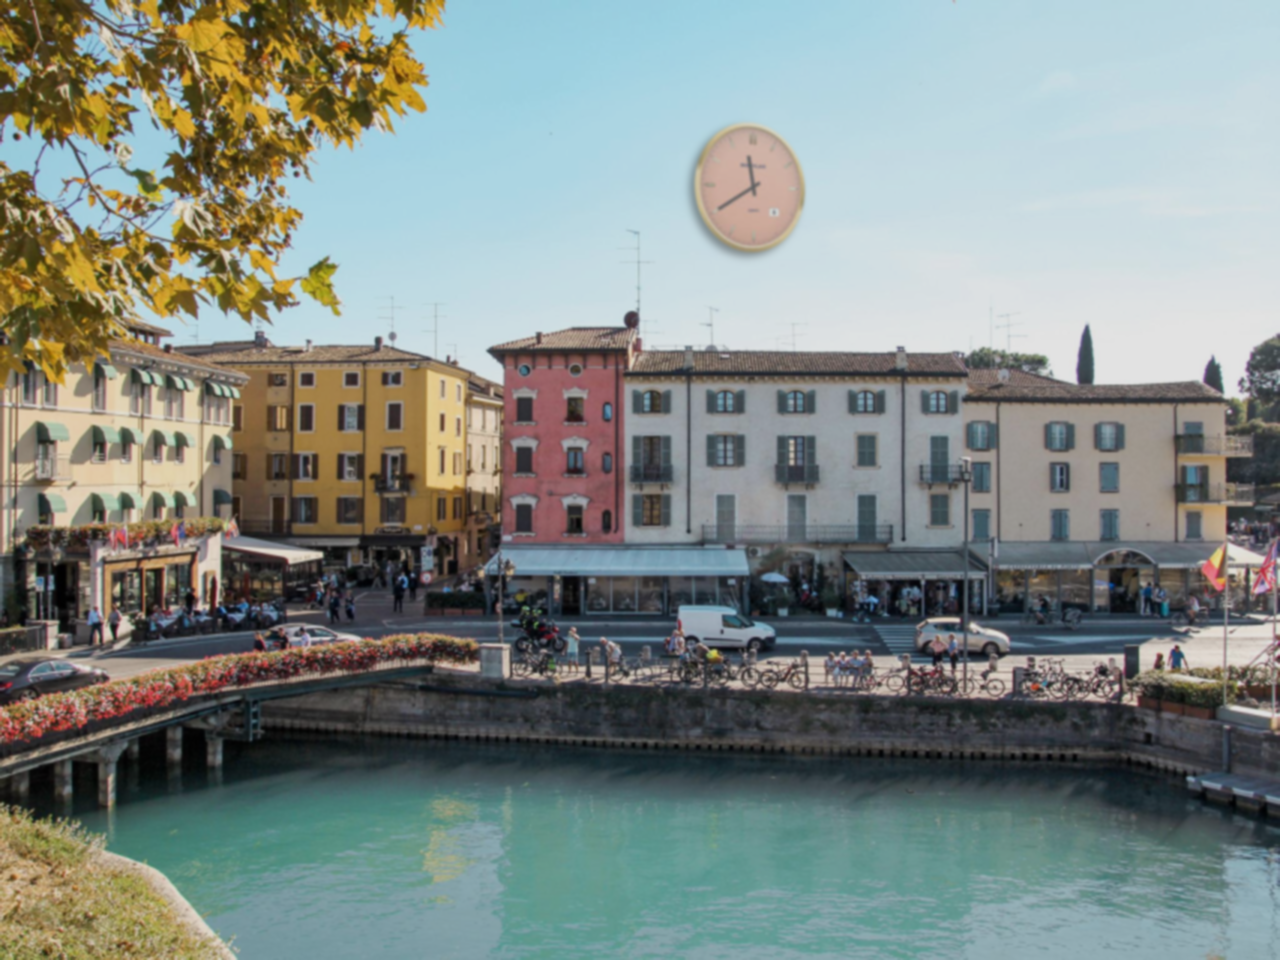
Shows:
11,40
